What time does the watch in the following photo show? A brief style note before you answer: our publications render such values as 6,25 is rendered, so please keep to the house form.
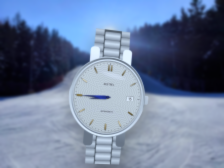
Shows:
8,45
